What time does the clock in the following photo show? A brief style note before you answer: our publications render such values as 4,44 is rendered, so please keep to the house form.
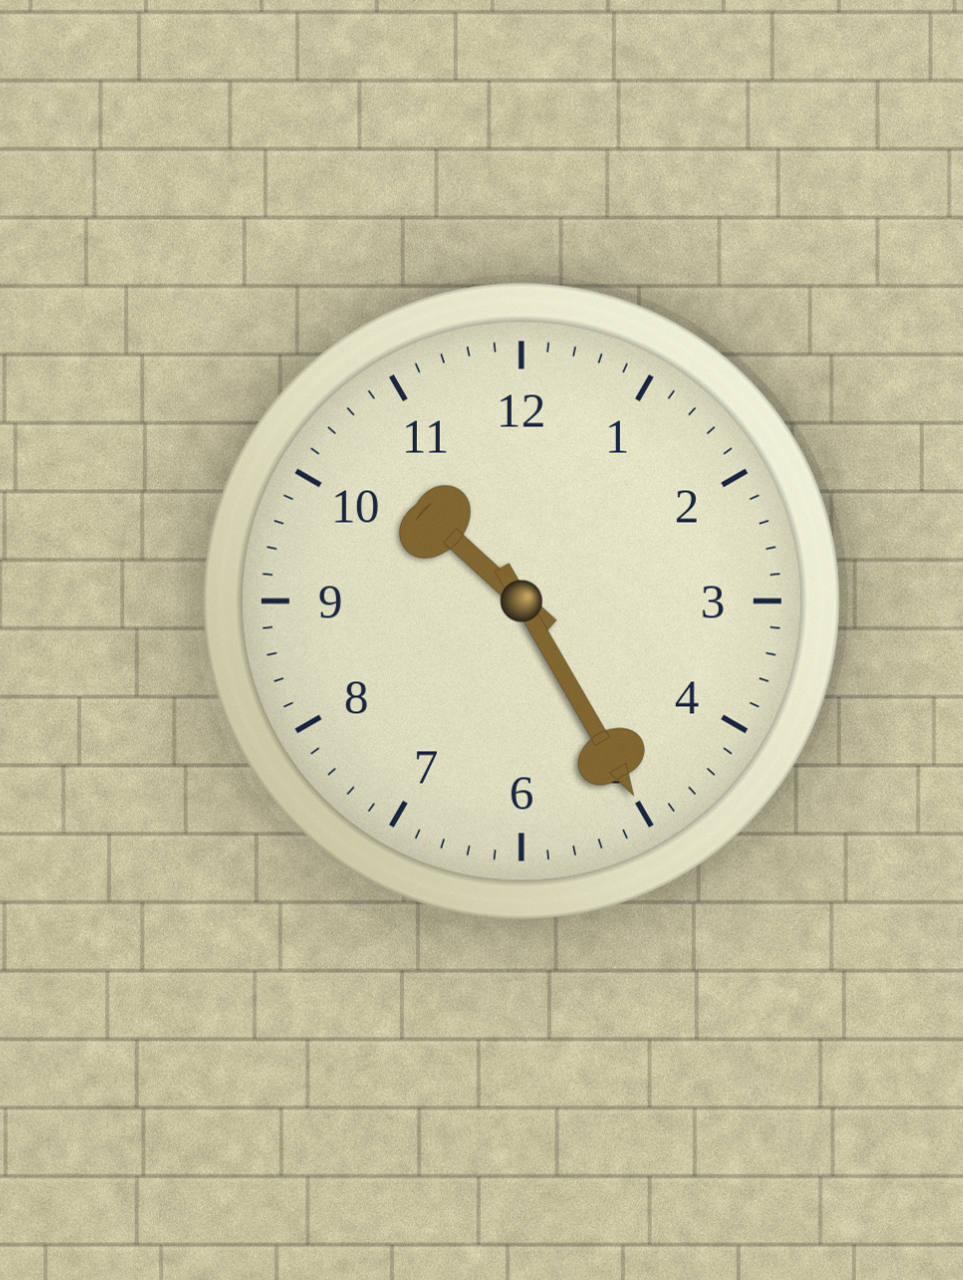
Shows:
10,25
